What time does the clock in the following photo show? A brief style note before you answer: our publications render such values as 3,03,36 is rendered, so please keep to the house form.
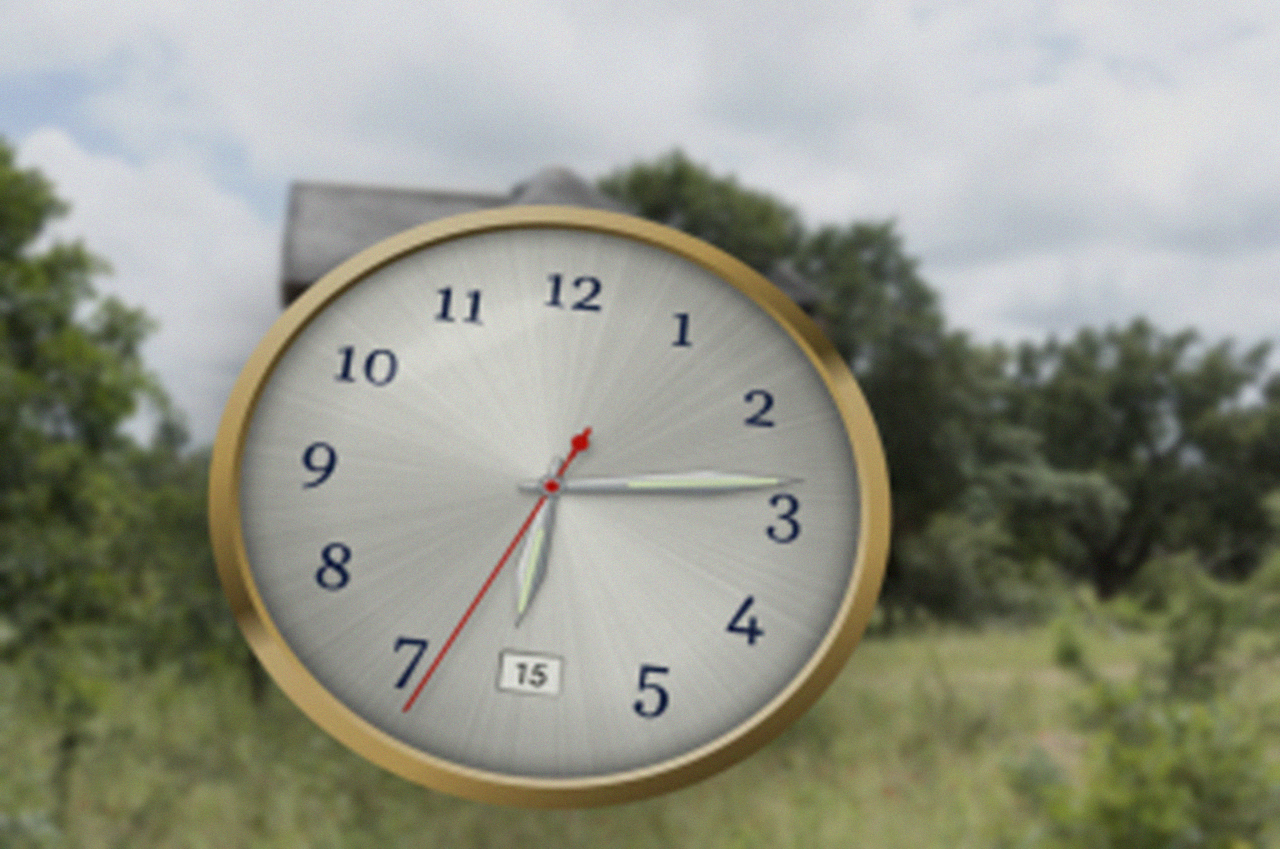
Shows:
6,13,34
